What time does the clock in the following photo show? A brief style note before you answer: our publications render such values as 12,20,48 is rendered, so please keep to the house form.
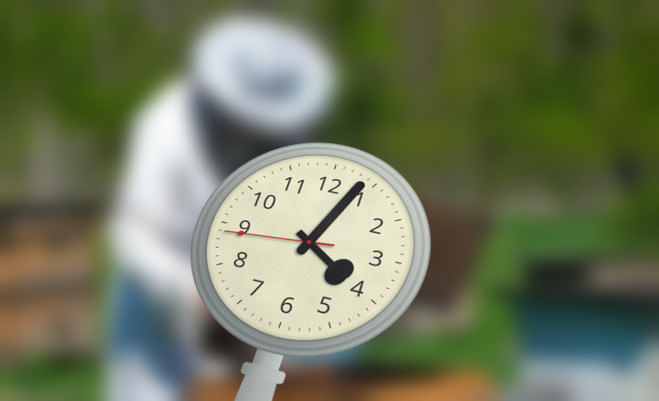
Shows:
4,03,44
